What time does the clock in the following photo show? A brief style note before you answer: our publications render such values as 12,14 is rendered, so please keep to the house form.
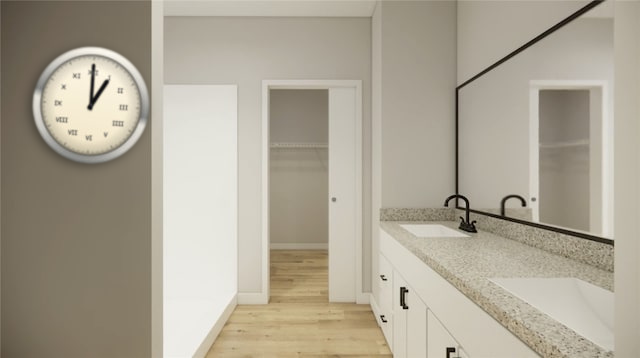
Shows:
1,00
